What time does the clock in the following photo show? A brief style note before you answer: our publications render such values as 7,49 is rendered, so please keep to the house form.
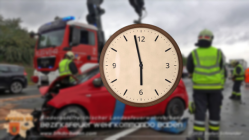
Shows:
5,58
